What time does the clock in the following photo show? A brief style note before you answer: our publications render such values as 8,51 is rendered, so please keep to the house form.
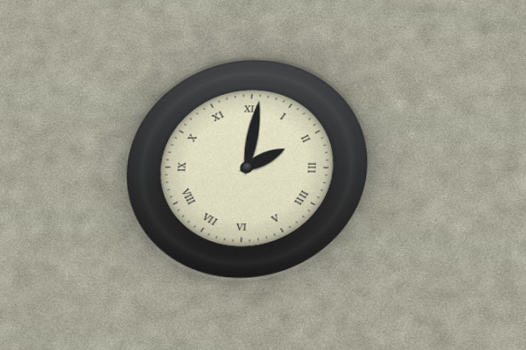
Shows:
2,01
